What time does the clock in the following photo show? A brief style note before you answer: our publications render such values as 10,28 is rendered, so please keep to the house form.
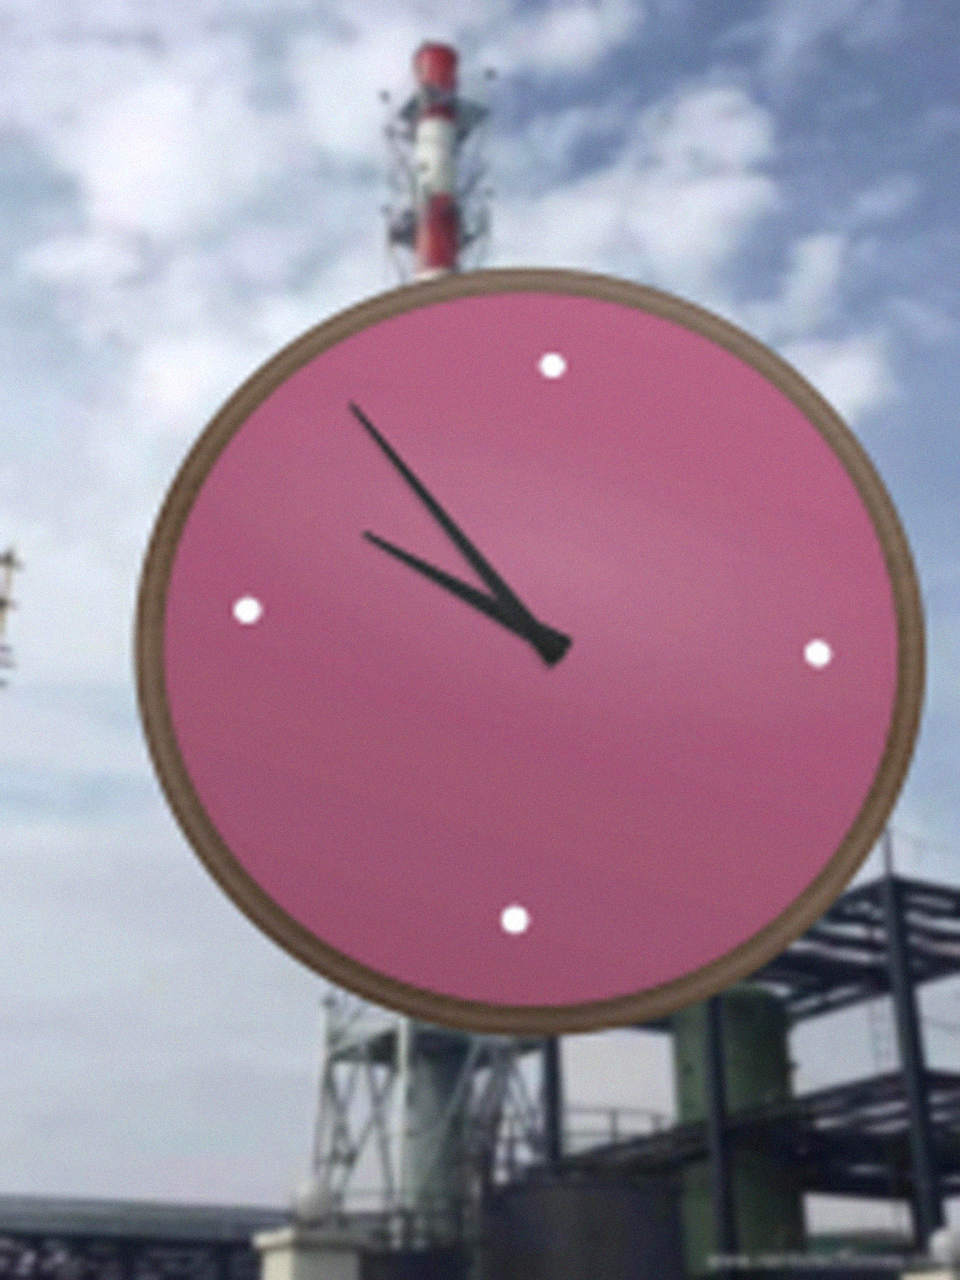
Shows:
9,53
